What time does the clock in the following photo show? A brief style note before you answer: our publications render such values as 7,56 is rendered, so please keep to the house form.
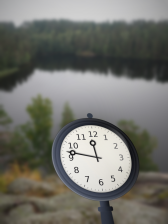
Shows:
11,47
